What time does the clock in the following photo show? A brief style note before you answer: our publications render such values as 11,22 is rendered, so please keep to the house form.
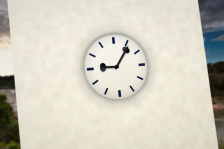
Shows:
9,06
